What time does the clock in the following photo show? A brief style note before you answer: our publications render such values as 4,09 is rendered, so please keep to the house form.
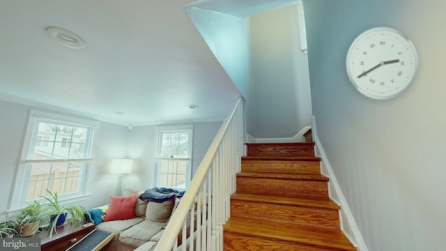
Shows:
2,40
